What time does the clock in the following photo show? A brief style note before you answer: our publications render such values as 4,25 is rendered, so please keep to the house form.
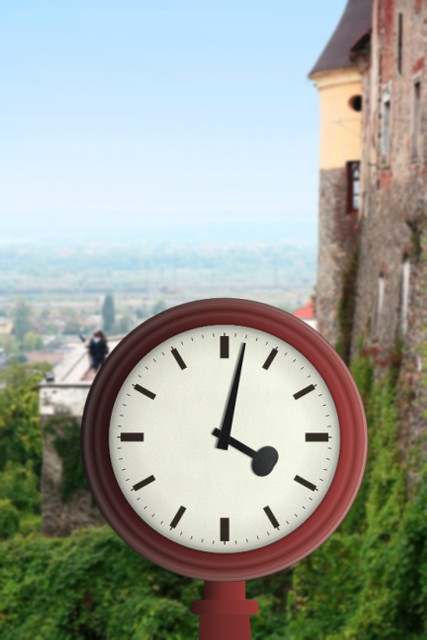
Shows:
4,02
